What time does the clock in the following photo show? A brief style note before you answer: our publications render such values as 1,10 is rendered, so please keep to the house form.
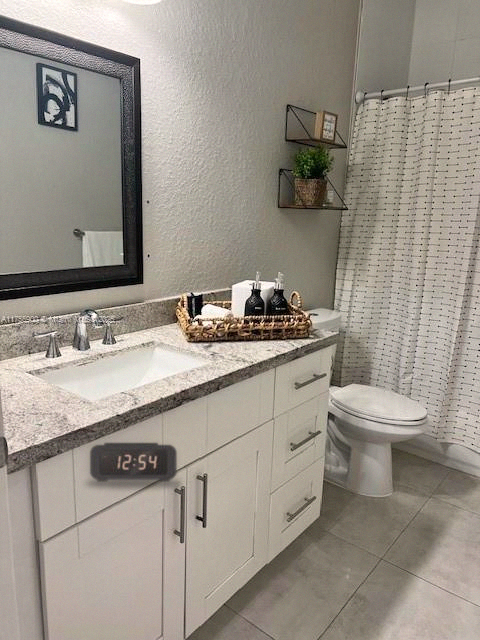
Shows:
12,54
